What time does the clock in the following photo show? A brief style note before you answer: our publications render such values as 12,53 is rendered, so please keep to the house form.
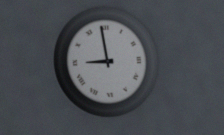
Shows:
8,59
